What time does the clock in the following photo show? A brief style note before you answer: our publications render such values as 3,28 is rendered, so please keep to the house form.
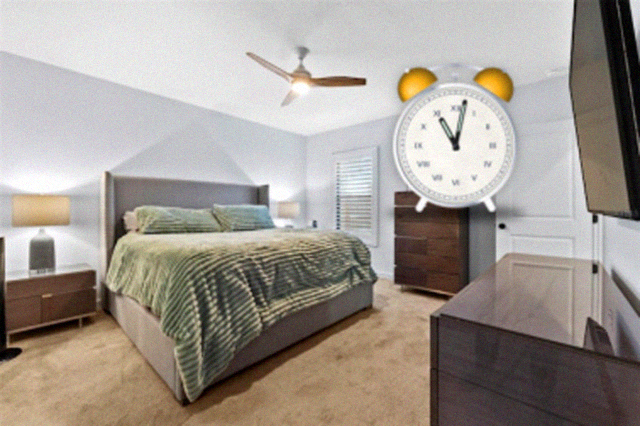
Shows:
11,02
